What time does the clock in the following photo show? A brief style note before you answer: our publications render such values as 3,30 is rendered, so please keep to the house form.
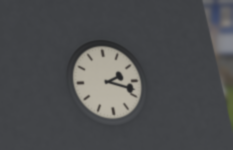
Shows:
2,18
